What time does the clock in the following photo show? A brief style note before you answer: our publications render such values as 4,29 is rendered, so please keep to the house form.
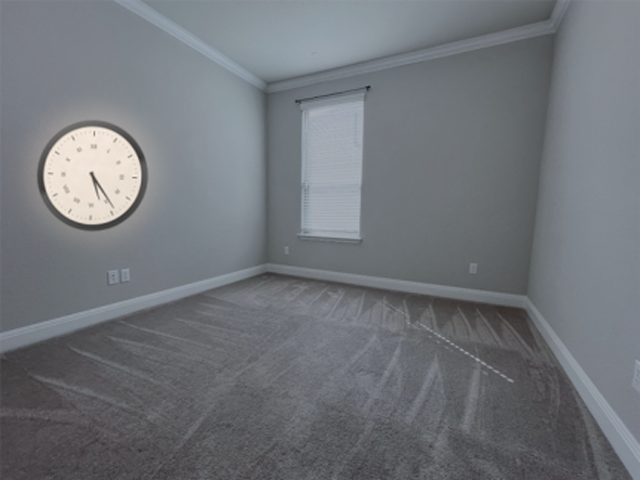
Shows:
5,24
